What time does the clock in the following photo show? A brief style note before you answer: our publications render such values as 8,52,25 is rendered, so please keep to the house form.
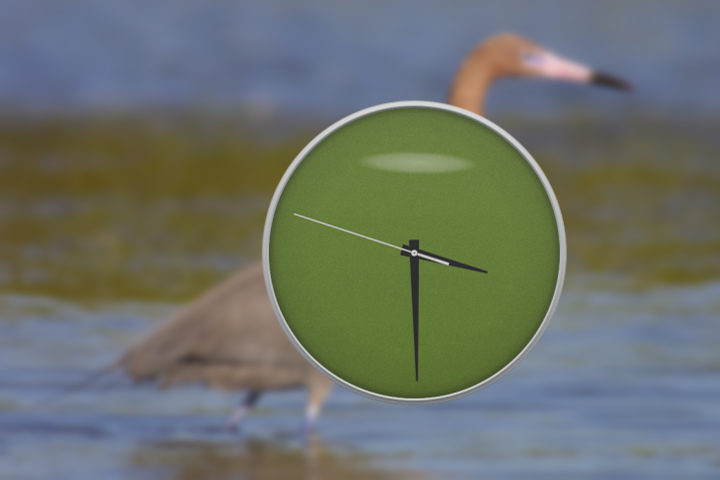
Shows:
3,29,48
